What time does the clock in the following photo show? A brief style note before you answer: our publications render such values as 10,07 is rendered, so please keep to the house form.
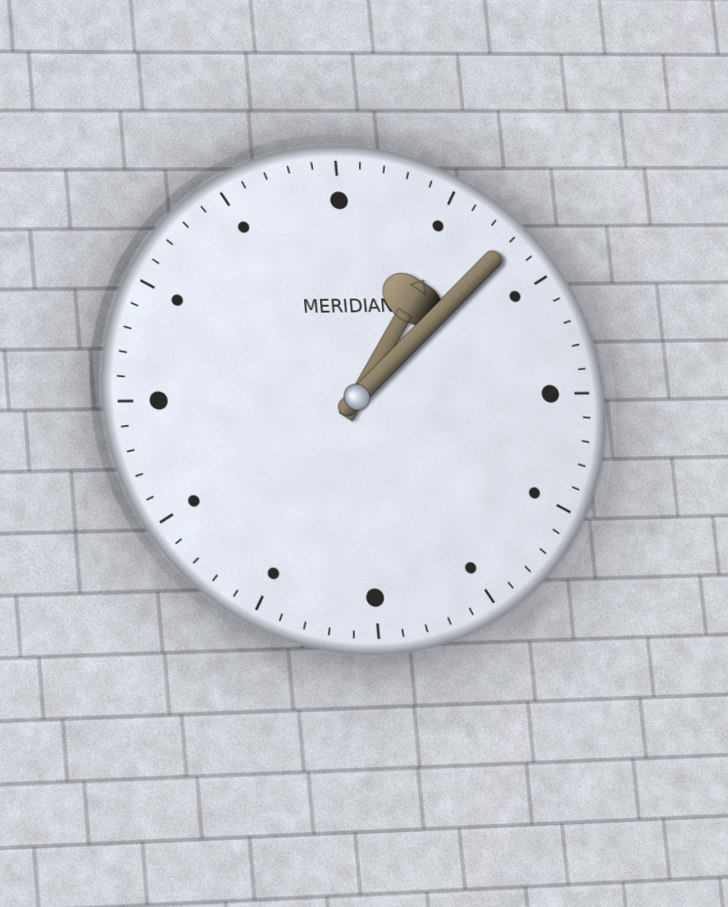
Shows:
1,08
